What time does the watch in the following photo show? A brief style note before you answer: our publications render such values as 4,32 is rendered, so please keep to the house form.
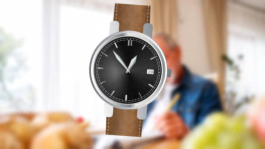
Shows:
12,53
